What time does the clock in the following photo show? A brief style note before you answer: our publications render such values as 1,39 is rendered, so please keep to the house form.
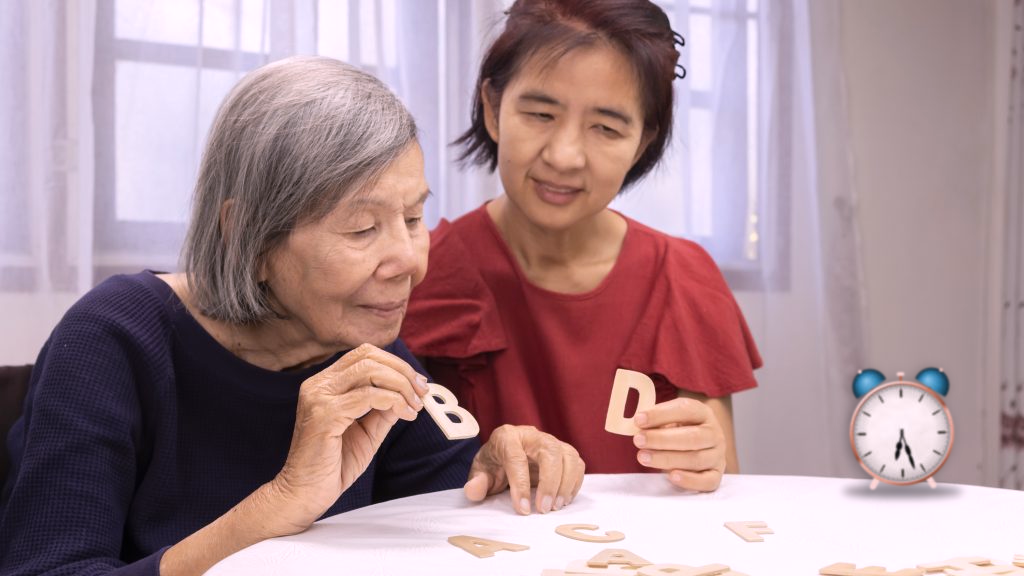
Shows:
6,27
